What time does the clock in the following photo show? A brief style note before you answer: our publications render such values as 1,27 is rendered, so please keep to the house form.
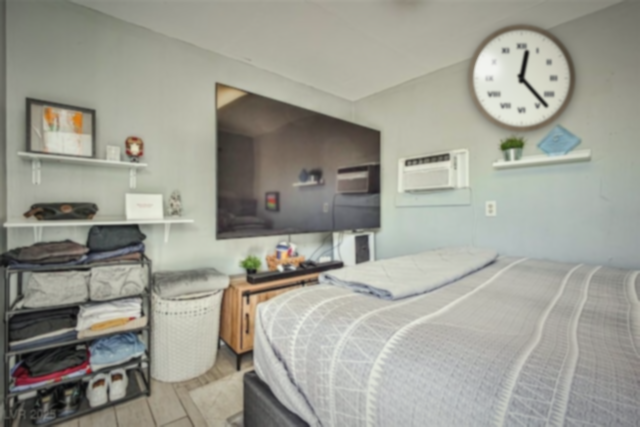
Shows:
12,23
